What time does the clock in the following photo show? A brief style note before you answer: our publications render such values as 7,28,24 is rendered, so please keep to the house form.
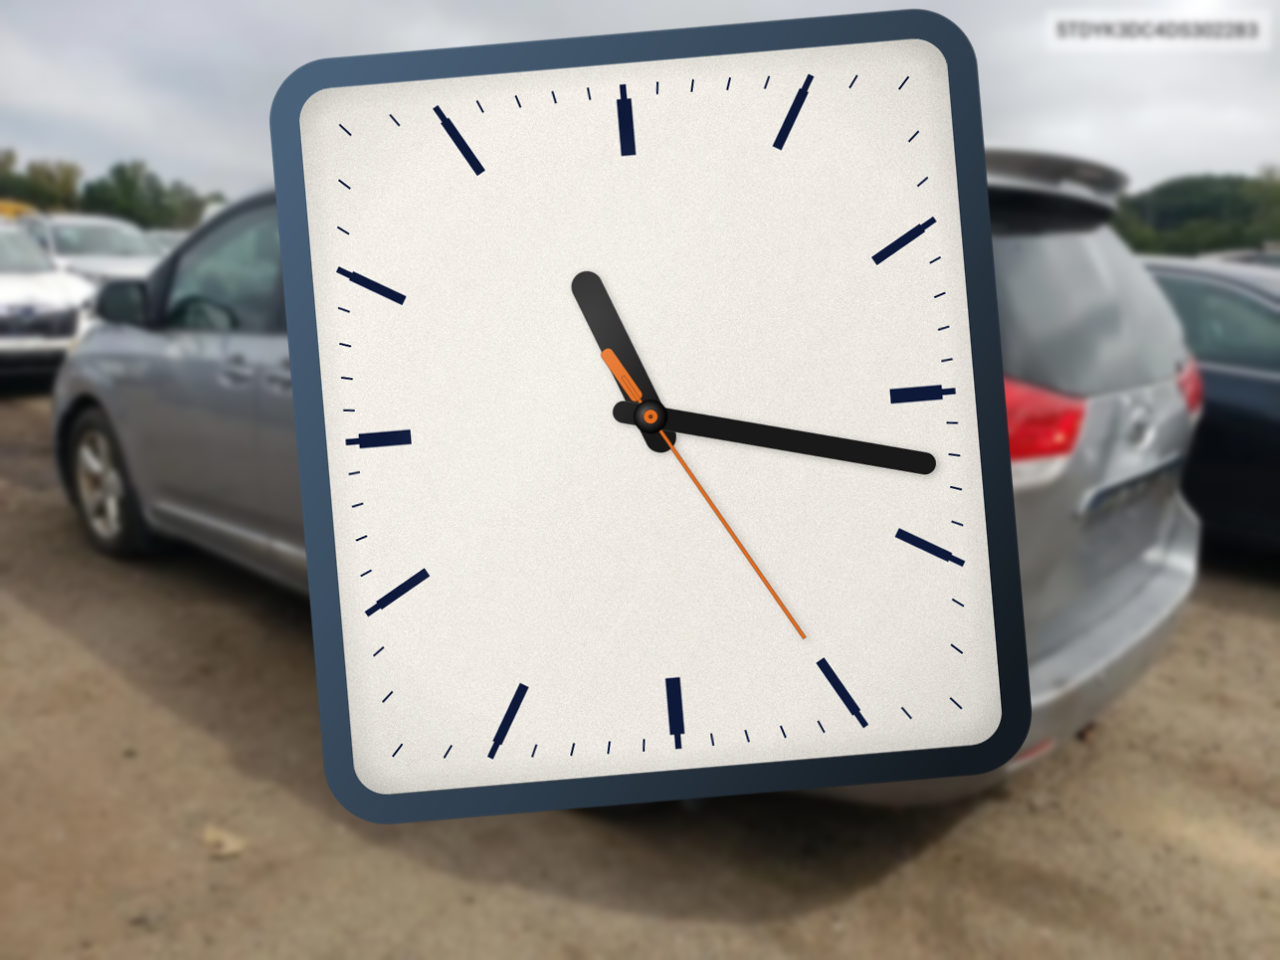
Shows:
11,17,25
